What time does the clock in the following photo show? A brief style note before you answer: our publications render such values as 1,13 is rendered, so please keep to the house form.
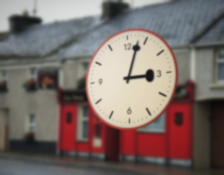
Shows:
3,03
